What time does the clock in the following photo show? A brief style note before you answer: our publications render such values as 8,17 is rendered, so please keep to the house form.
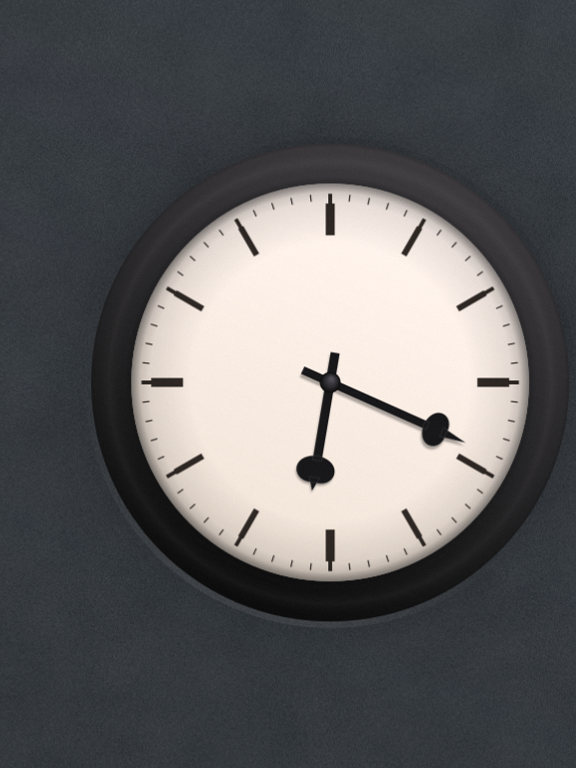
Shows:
6,19
